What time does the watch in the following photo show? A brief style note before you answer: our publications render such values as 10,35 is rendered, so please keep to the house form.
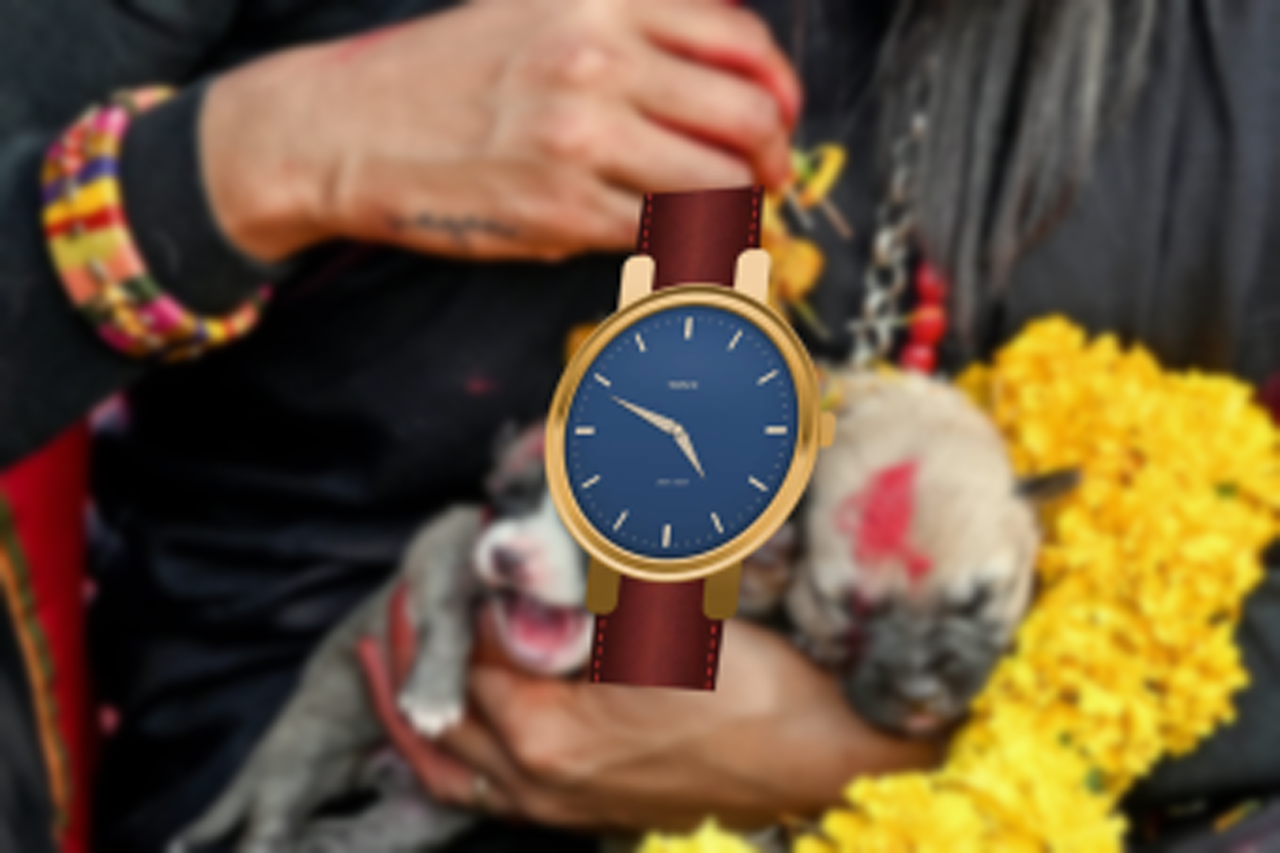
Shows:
4,49
